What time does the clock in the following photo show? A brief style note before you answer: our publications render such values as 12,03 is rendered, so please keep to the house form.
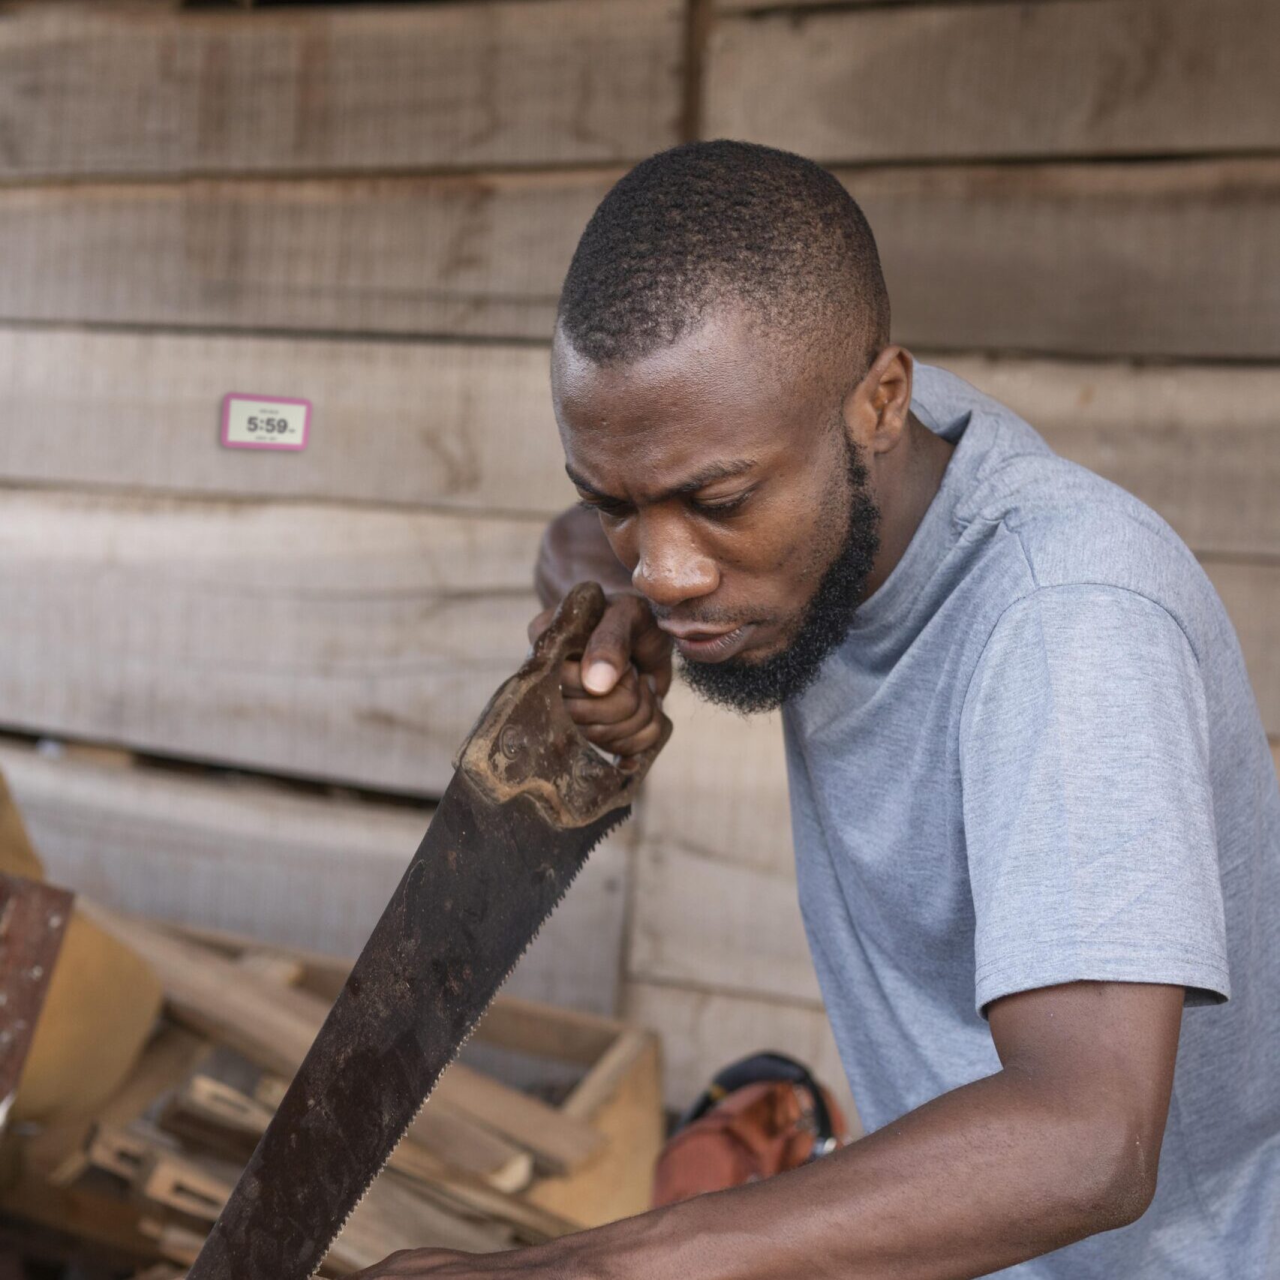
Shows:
5,59
